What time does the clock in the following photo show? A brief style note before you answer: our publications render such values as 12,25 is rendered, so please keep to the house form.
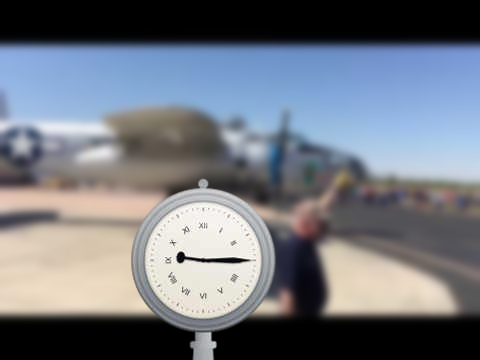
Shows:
9,15
